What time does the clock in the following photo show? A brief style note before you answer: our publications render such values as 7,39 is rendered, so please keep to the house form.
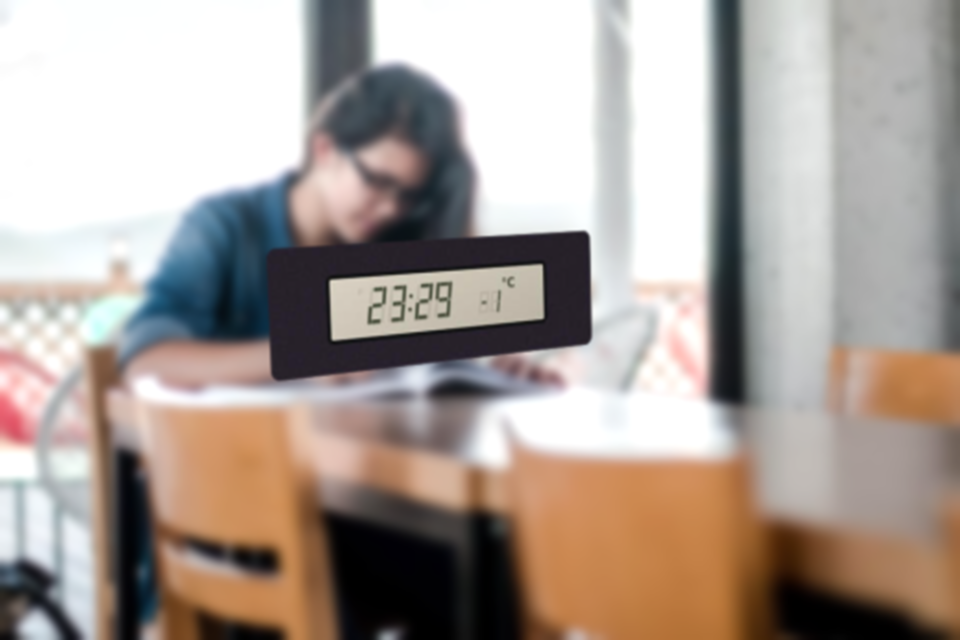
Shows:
23,29
